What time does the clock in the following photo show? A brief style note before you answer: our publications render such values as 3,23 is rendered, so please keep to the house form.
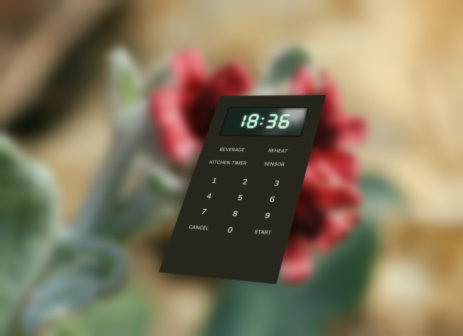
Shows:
18,36
